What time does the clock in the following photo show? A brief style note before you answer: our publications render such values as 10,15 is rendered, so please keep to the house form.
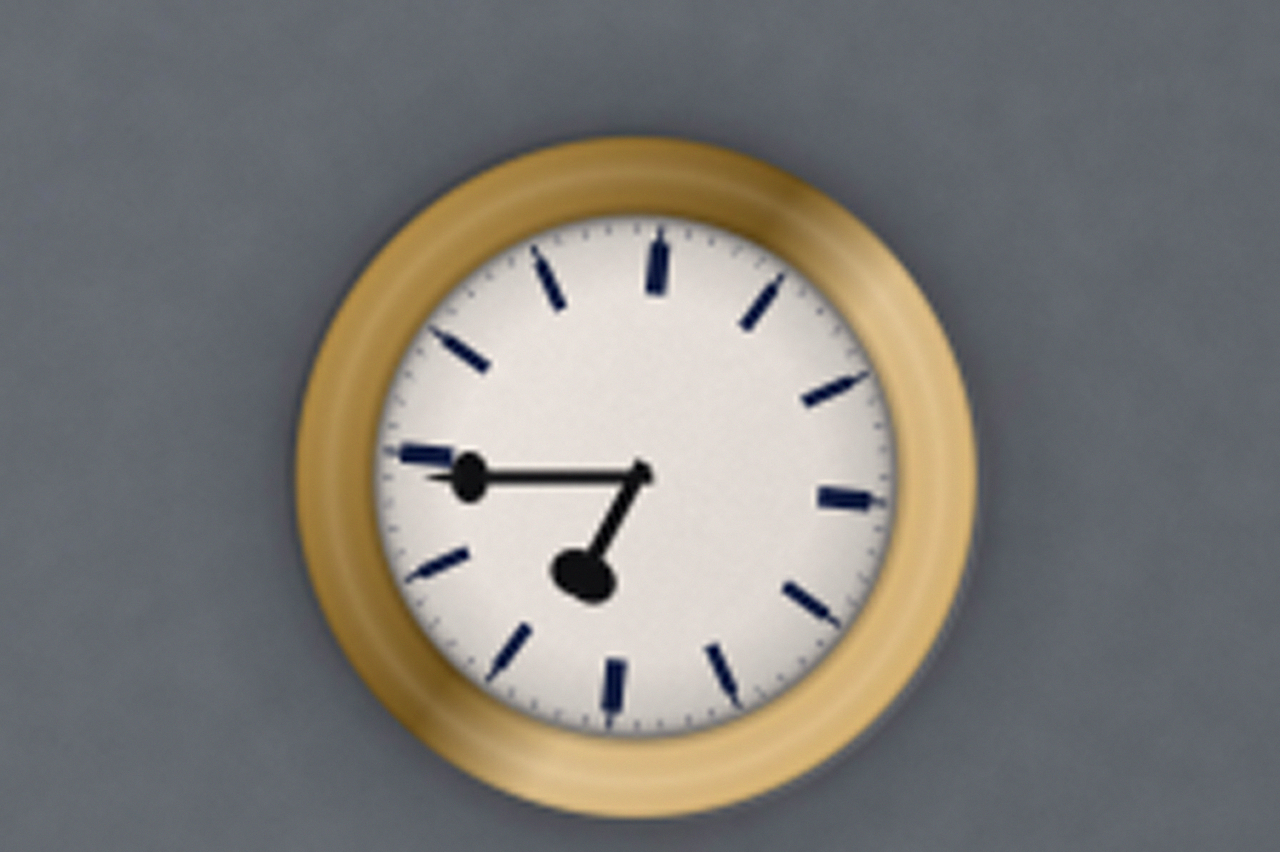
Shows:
6,44
